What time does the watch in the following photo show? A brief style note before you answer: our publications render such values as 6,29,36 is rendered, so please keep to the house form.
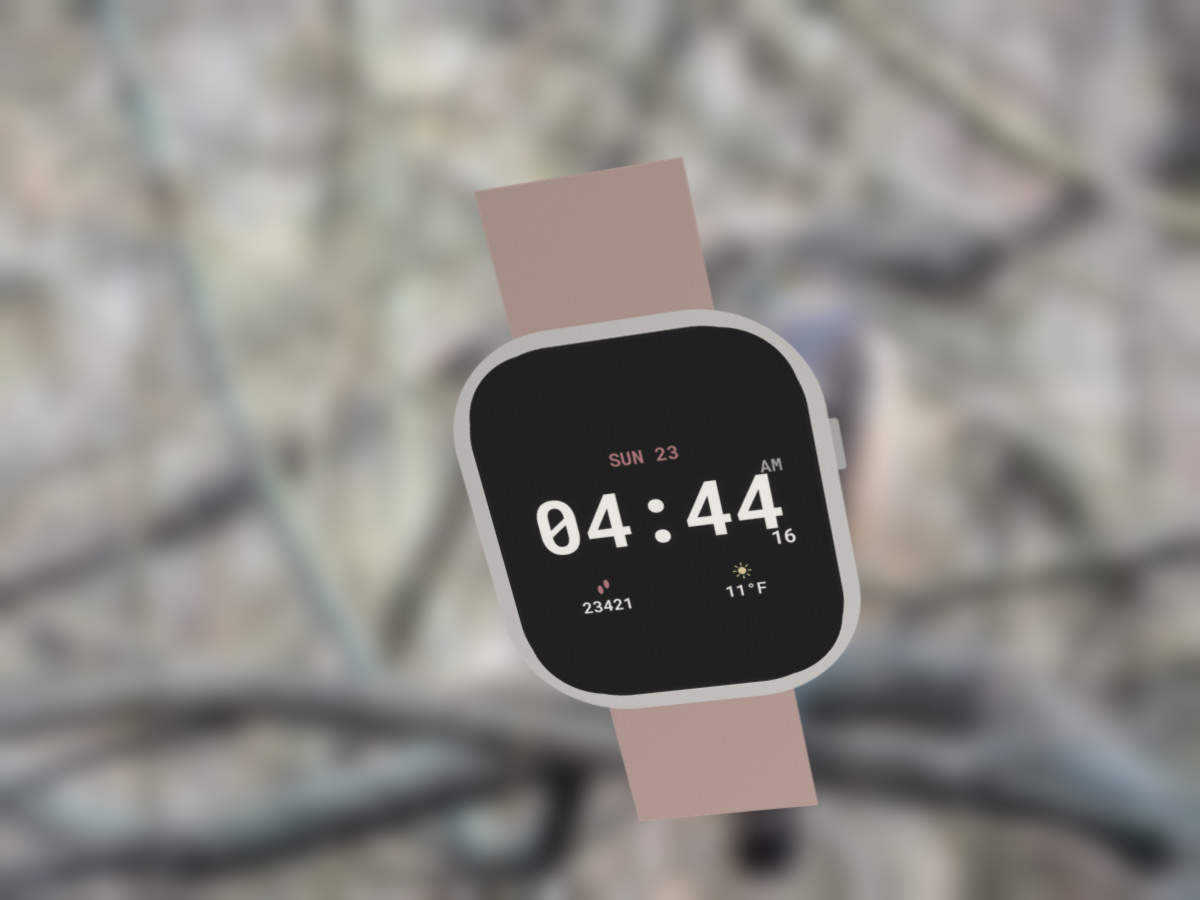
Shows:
4,44,16
